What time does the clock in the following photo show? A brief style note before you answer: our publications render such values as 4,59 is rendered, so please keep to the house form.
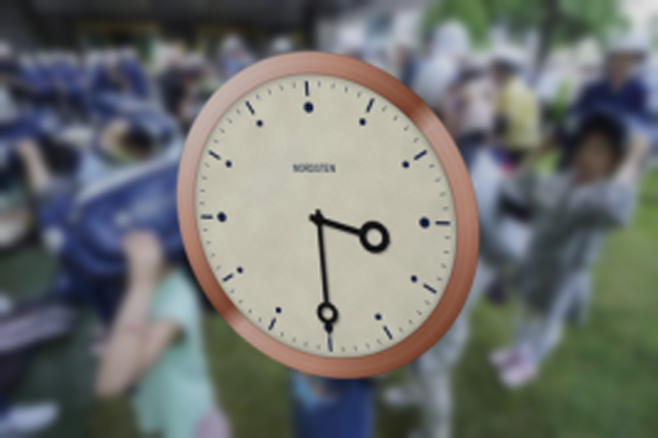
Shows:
3,30
